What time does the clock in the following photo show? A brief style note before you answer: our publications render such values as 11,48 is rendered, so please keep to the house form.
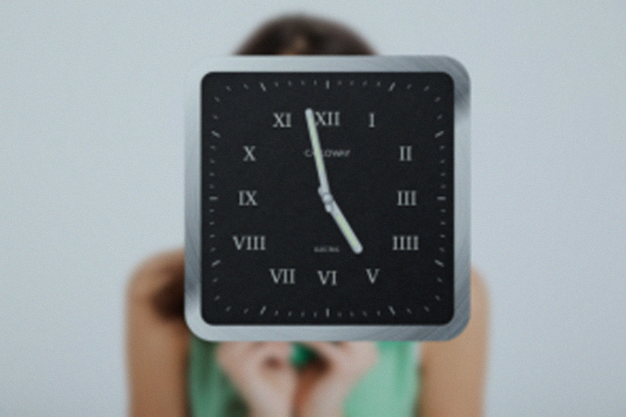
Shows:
4,58
